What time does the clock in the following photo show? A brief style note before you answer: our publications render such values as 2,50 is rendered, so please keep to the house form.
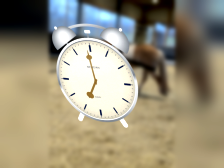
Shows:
6,59
